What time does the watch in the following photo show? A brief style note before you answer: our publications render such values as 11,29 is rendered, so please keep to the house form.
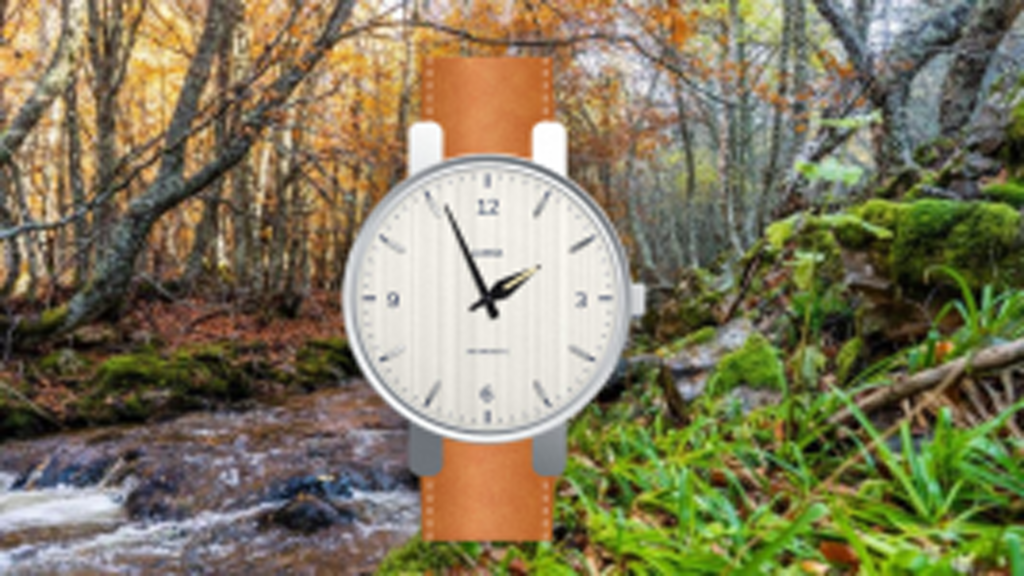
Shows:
1,56
